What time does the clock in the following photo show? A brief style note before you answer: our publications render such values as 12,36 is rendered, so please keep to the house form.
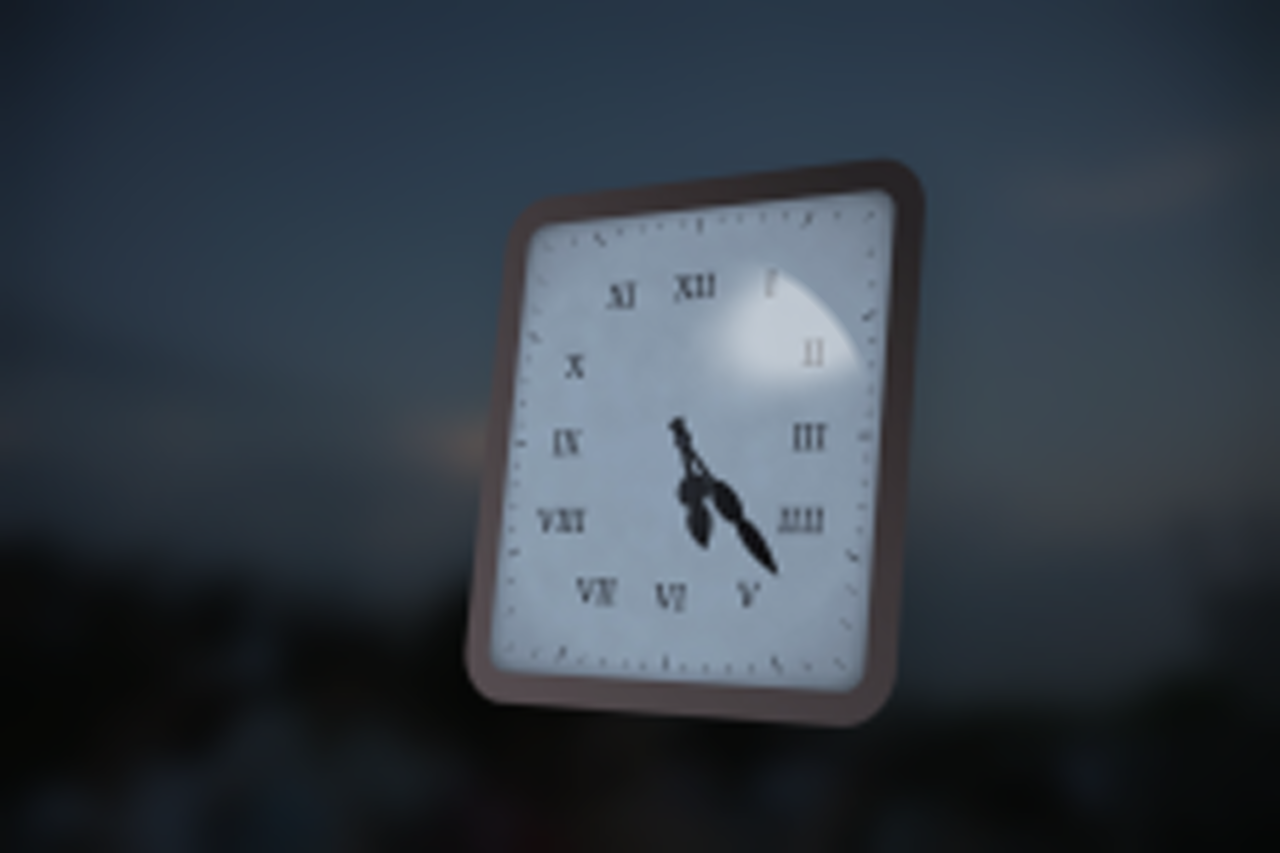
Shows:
5,23
